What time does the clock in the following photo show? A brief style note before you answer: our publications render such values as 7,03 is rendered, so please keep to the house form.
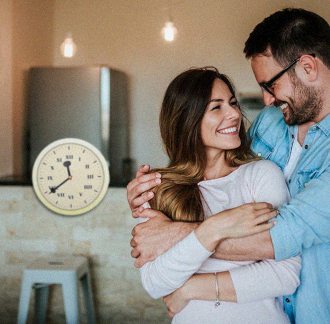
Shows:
11,39
